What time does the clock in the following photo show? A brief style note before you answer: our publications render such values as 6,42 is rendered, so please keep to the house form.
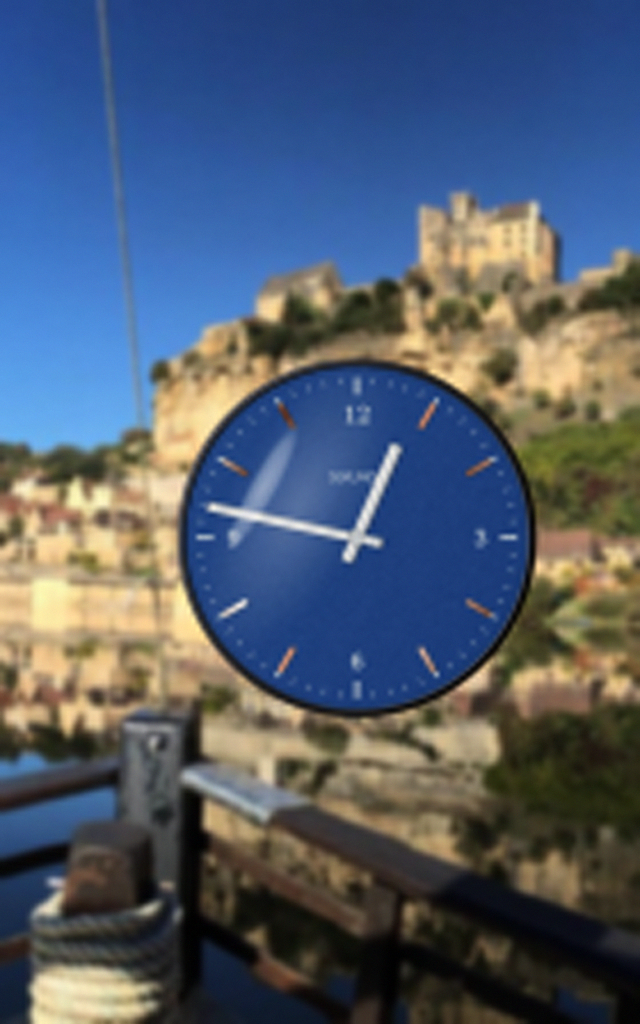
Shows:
12,47
